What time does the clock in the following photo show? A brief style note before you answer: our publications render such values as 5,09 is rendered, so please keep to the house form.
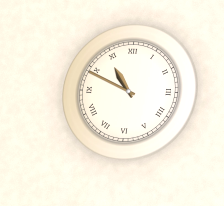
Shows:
10,49
